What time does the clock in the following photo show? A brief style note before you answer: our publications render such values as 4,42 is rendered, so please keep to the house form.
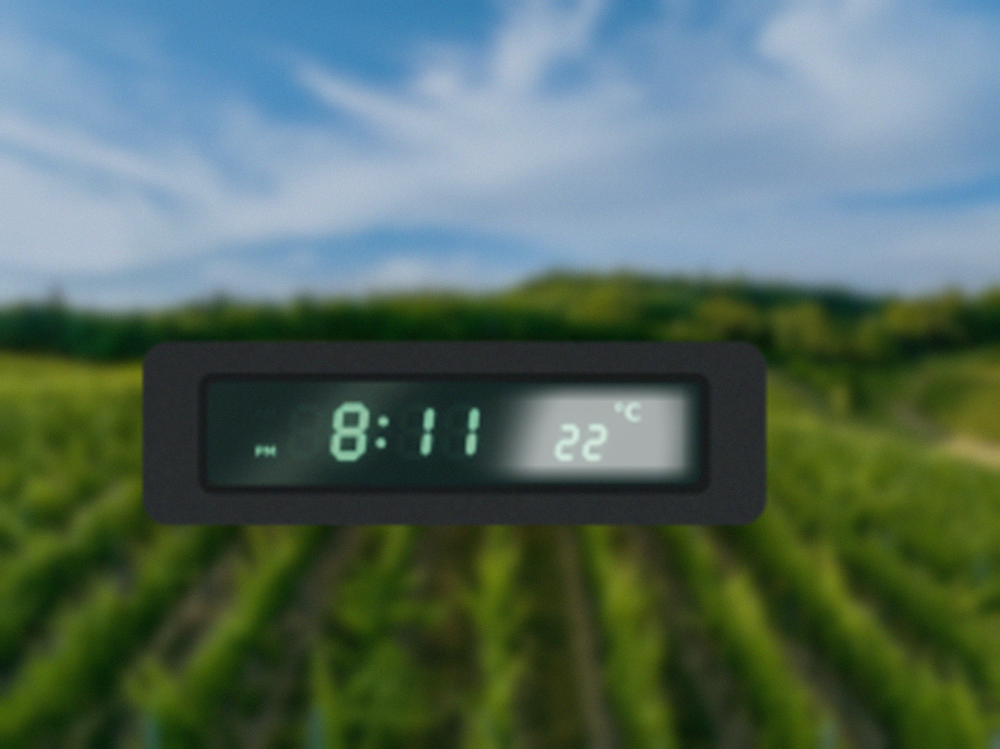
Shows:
8,11
